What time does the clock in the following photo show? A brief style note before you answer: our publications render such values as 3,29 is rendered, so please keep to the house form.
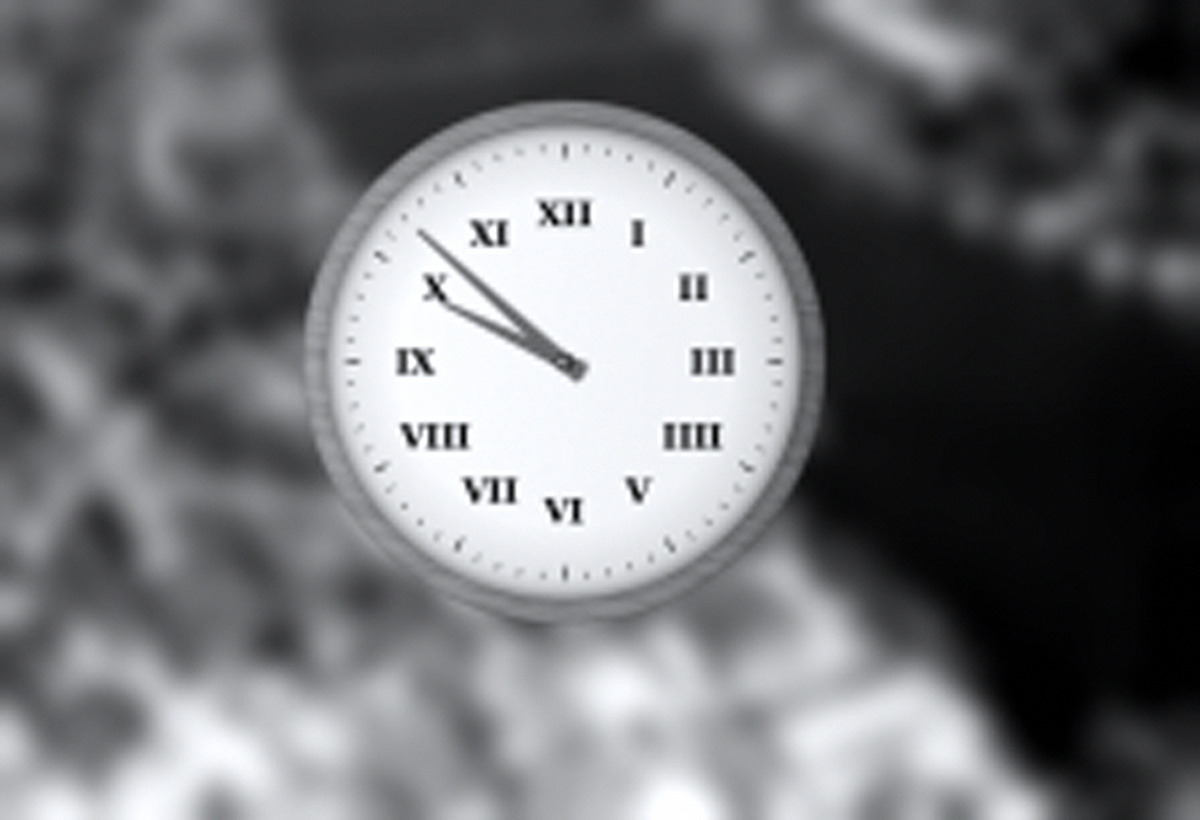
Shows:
9,52
